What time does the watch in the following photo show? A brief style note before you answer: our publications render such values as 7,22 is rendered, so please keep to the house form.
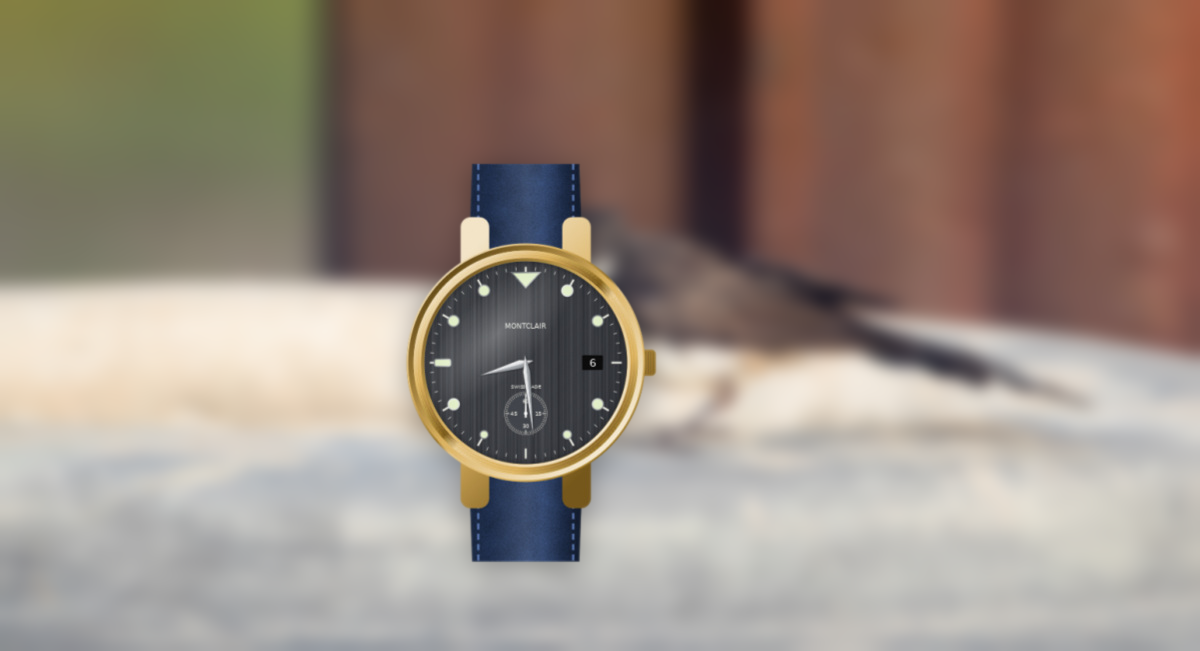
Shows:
8,29
